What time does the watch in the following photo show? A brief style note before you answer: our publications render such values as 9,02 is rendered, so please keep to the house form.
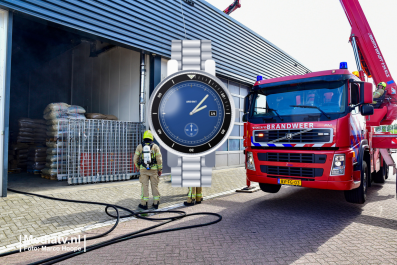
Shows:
2,07
